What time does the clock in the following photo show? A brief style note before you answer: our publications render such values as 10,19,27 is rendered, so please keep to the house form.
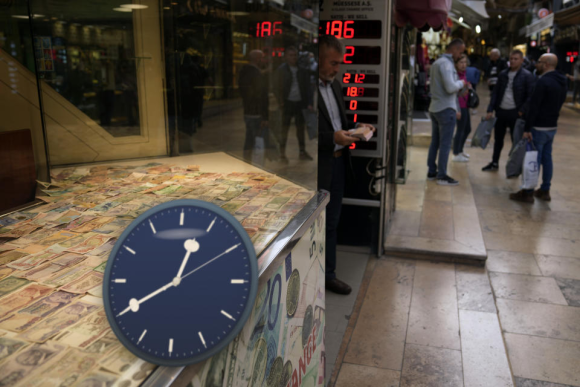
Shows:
12,40,10
